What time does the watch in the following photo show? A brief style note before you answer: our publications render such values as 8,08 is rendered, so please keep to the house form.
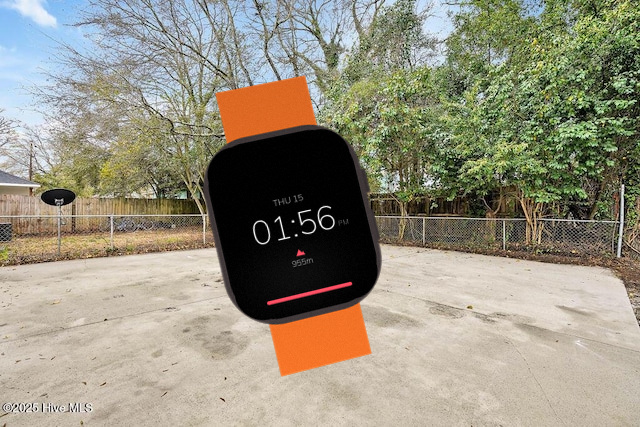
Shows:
1,56
